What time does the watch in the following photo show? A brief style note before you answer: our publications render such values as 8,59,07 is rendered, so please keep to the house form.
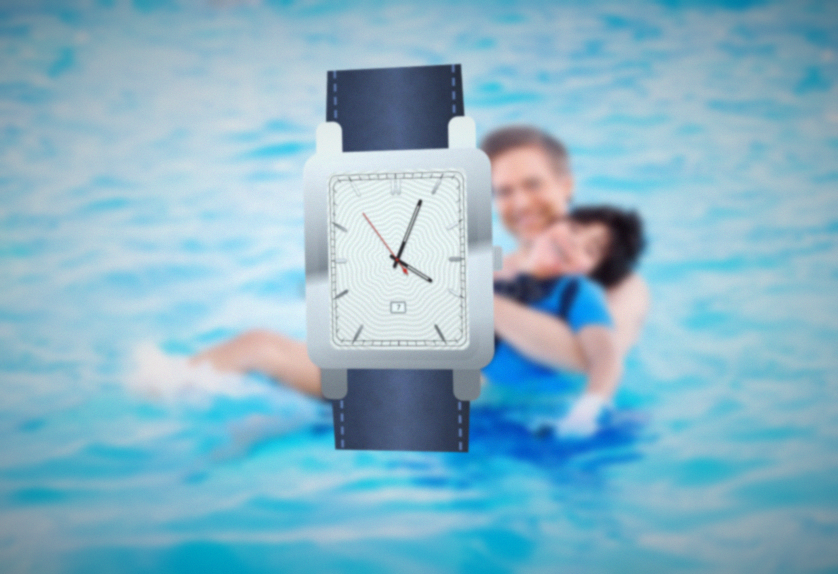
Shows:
4,03,54
